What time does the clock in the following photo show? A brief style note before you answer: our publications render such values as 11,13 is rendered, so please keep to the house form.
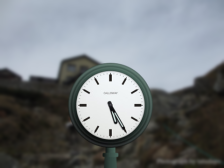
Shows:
5,25
